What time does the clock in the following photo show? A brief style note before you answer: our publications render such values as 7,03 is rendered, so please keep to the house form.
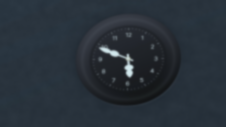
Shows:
5,49
